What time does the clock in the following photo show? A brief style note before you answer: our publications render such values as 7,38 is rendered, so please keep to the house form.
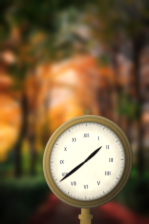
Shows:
1,39
